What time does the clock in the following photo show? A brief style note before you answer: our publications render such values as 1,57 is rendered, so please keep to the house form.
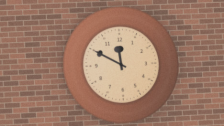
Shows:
11,50
